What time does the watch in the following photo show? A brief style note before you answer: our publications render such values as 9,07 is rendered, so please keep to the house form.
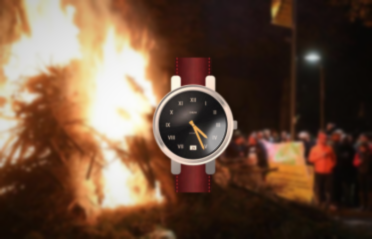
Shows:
4,26
